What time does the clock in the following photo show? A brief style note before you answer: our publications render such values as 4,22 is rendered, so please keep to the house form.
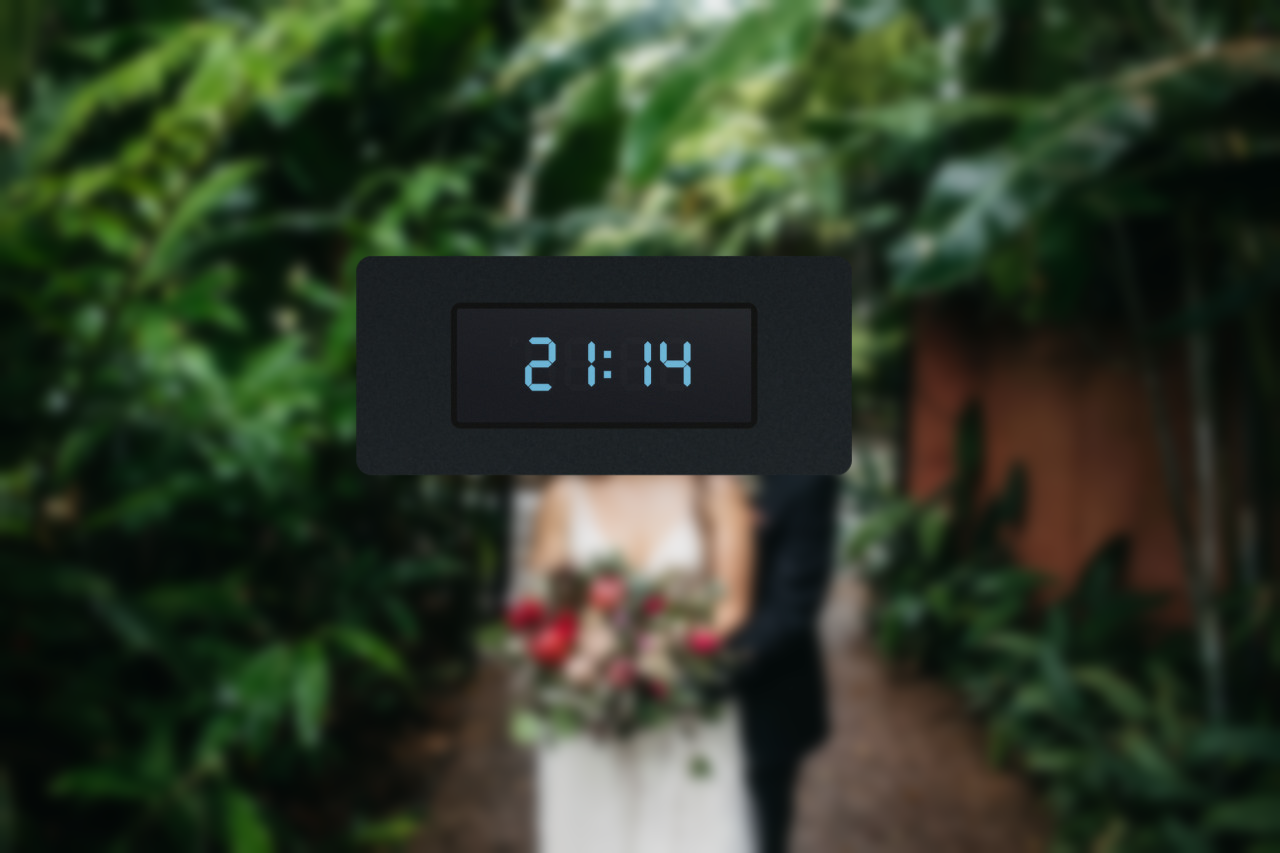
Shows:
21,14
